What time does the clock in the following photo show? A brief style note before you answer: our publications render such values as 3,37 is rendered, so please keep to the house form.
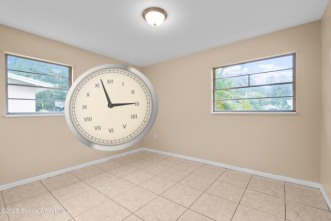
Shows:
2,57
